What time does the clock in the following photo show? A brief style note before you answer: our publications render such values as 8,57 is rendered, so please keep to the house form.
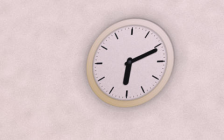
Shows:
6,11
